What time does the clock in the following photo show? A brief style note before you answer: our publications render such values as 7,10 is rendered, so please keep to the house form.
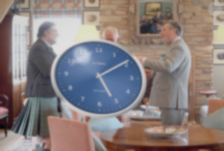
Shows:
5,09
